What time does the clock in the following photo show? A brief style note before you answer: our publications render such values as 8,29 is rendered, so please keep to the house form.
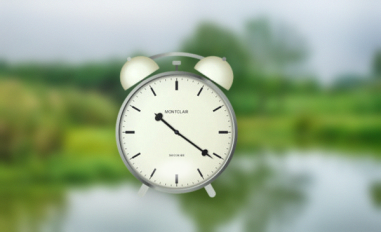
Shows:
10,21
